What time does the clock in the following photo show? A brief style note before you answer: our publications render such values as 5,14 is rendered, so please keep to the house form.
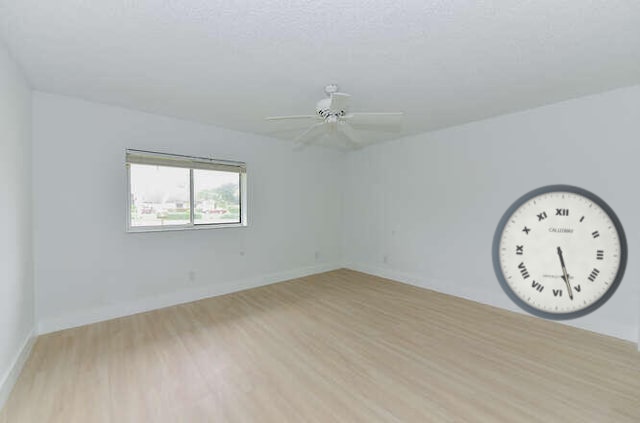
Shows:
5,27
